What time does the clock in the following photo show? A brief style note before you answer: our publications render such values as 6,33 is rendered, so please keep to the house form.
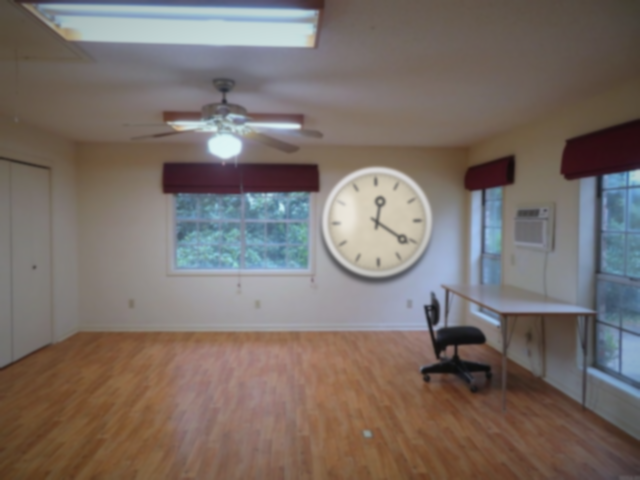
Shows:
12,21
